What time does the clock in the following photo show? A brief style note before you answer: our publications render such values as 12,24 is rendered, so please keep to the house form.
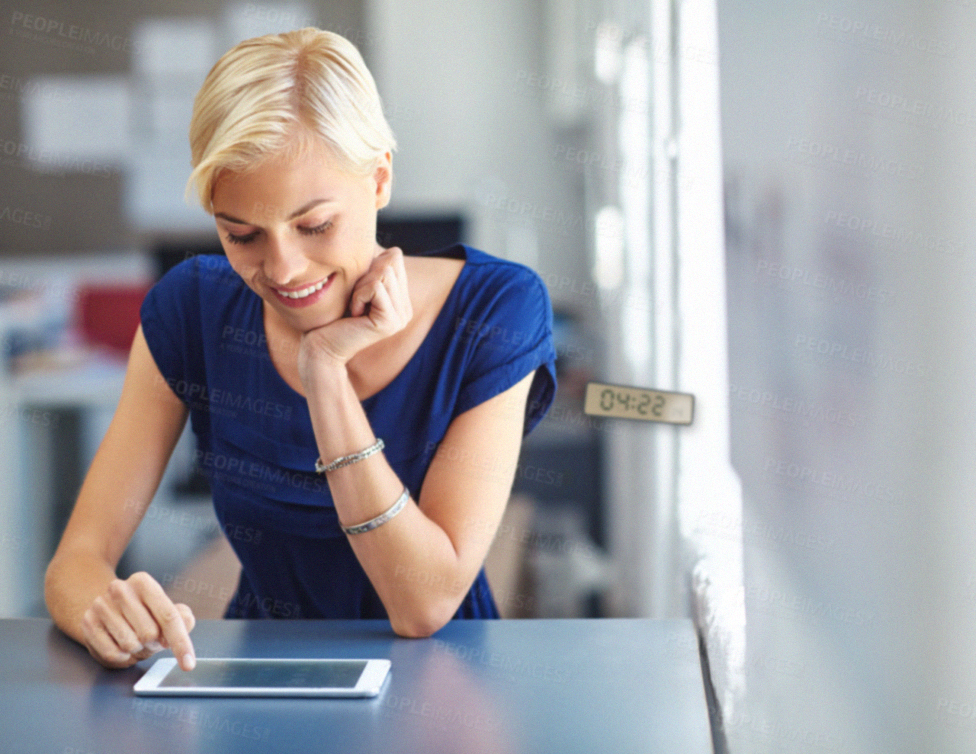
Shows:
4,22
